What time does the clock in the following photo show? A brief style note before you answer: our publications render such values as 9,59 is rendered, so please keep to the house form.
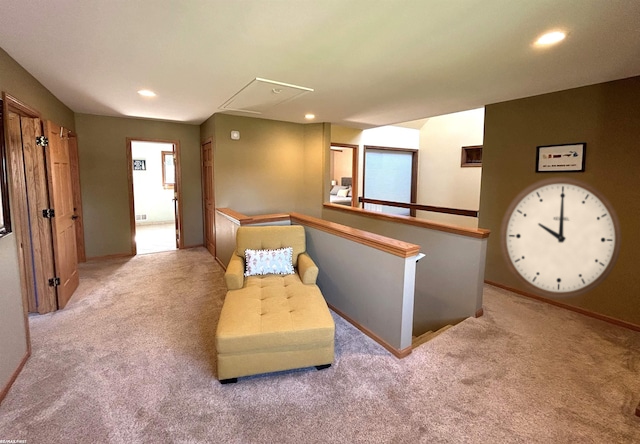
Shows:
10,00
